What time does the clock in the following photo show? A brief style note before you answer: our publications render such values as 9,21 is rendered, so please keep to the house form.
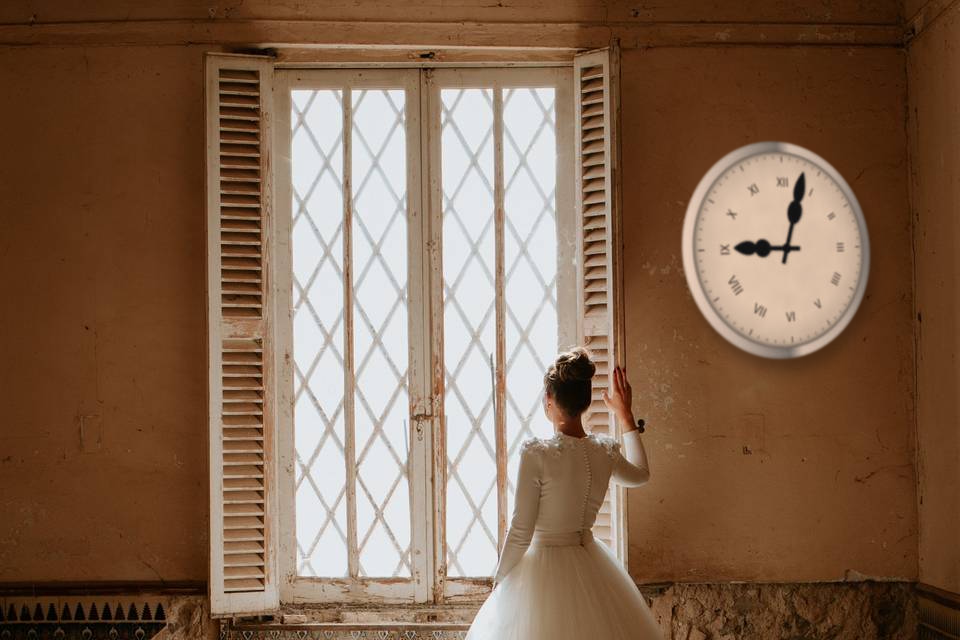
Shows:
9,03
